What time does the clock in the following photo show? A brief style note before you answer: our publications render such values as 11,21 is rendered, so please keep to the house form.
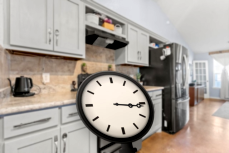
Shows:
3,16
